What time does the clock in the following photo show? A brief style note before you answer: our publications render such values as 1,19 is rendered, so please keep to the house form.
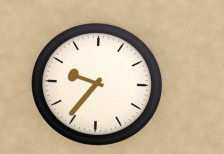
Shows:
9,36
